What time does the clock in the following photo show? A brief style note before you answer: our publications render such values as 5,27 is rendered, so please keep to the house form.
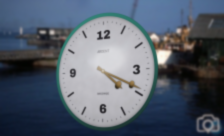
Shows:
4,19
